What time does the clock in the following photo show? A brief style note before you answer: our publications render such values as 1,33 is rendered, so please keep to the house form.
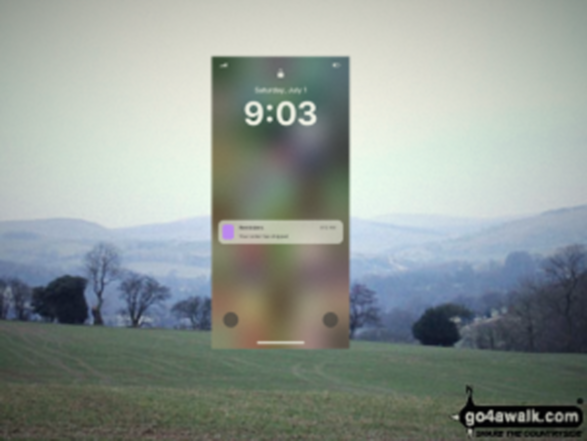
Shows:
9,03
